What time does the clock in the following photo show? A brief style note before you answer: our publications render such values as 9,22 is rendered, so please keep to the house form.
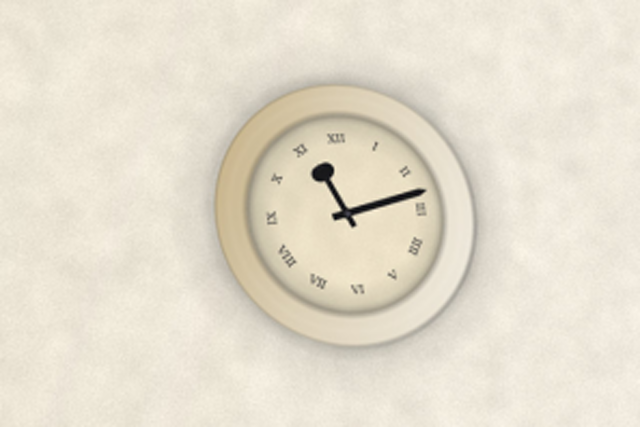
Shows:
11,13
